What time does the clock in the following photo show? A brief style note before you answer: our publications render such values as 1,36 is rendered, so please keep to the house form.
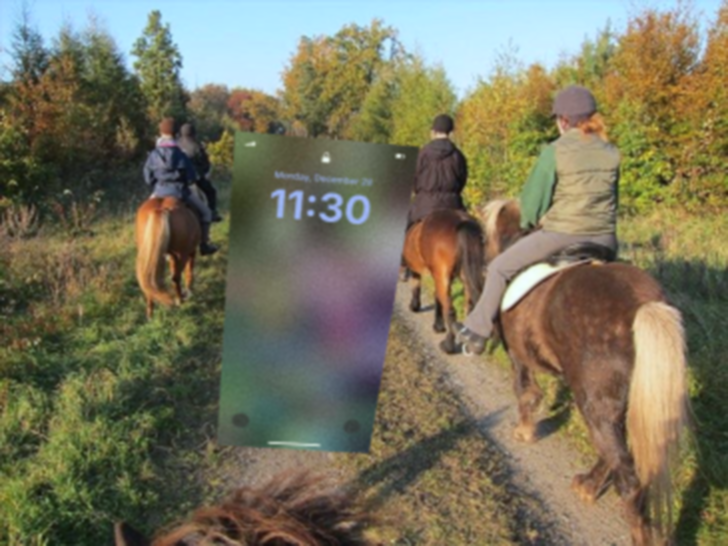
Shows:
11,30
